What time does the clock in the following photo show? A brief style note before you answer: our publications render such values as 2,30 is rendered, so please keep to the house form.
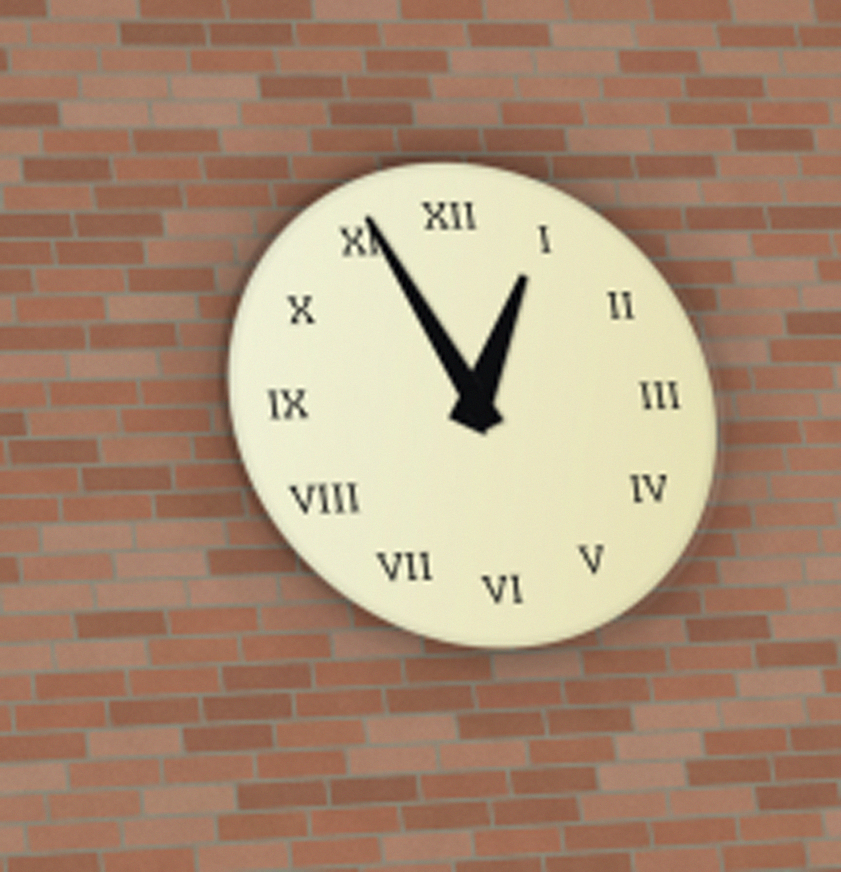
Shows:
12,56
